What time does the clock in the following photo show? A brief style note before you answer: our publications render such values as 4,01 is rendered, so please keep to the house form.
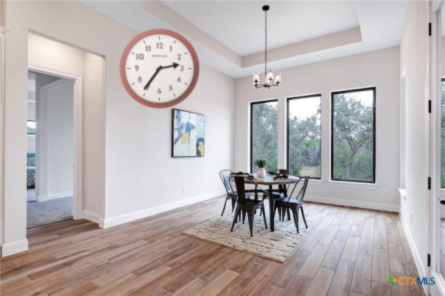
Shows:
2,36
